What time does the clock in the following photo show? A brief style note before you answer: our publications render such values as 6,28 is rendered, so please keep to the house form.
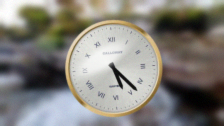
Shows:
5,23
